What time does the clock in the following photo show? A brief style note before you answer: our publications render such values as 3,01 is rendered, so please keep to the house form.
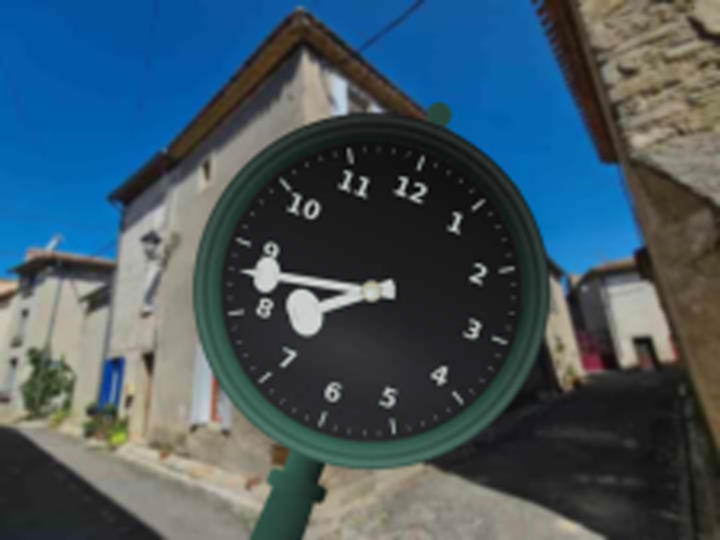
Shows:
7,43
